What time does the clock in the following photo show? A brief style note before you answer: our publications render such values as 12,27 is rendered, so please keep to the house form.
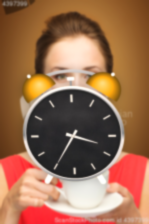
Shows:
3,35
